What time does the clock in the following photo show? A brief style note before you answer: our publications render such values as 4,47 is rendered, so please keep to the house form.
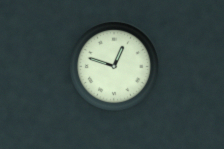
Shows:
12,48
